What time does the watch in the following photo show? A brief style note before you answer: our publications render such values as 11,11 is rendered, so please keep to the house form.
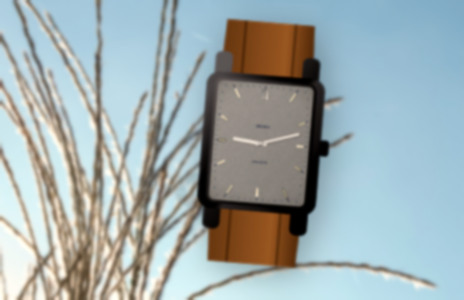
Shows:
9,12
